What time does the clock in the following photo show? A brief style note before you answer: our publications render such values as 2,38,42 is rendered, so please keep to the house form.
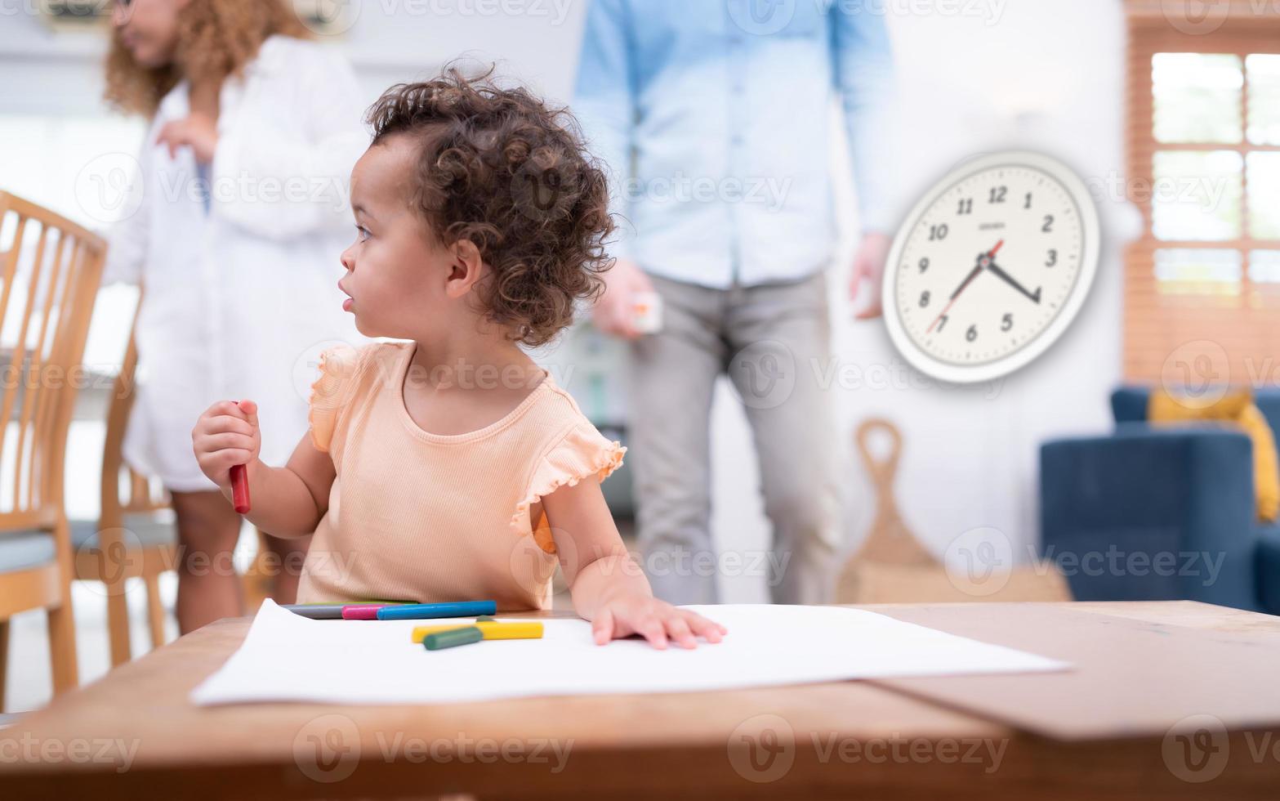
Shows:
7,20,36
